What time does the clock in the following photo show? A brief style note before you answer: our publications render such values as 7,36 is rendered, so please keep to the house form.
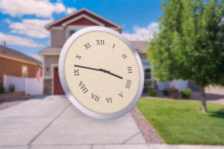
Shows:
3,47
